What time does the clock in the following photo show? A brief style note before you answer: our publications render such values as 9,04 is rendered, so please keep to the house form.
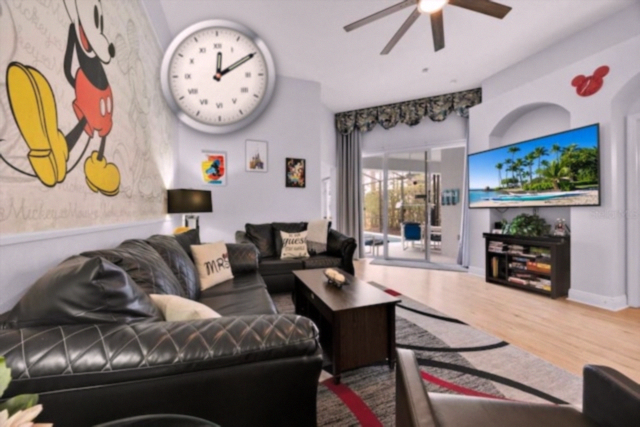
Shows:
12,10
